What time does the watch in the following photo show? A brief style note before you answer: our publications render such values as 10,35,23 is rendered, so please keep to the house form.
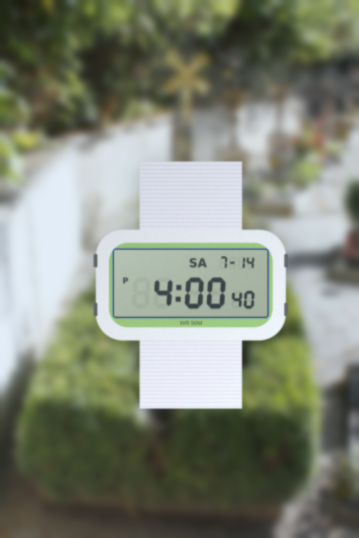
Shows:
4,00,40
